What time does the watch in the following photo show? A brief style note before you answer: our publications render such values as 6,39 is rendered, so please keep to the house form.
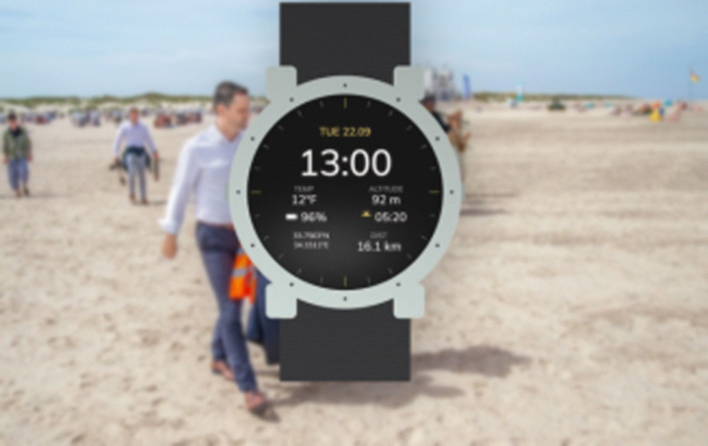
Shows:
13,00
